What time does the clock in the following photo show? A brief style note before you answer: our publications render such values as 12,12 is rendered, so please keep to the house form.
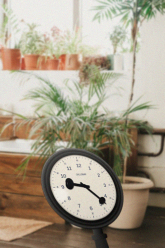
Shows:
9,23
